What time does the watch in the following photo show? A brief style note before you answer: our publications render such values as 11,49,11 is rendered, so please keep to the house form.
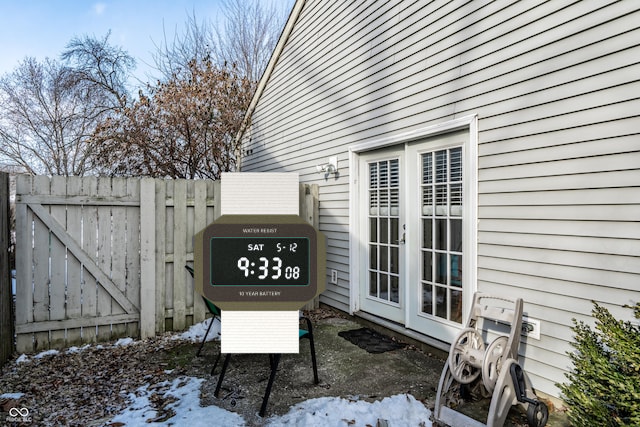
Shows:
9,33,08
